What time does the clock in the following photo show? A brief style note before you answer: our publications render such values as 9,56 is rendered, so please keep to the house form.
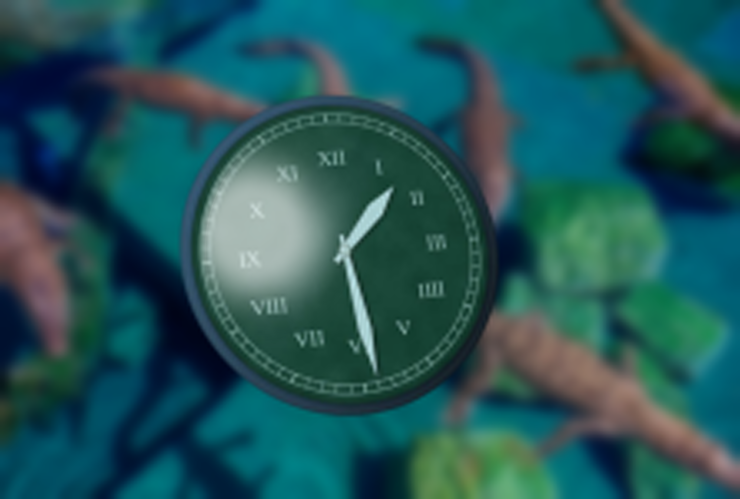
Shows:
1,29
